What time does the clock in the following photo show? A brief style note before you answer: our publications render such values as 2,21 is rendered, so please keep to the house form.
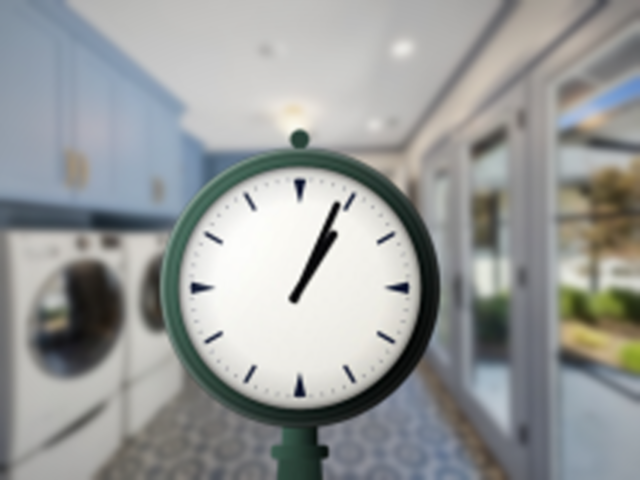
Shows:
1,04
